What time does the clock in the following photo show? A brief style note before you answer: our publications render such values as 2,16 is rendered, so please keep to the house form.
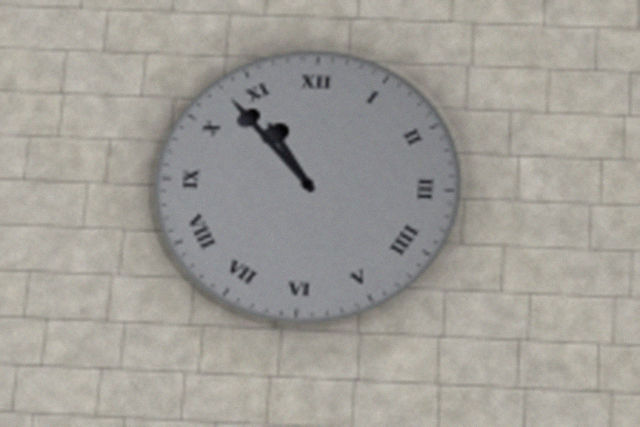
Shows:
10,53
